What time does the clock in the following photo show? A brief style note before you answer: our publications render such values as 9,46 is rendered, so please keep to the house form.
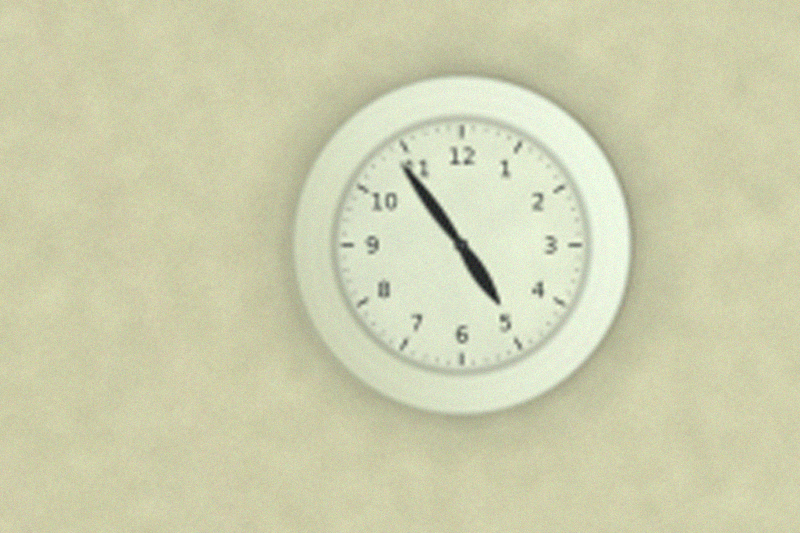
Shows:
4,54
